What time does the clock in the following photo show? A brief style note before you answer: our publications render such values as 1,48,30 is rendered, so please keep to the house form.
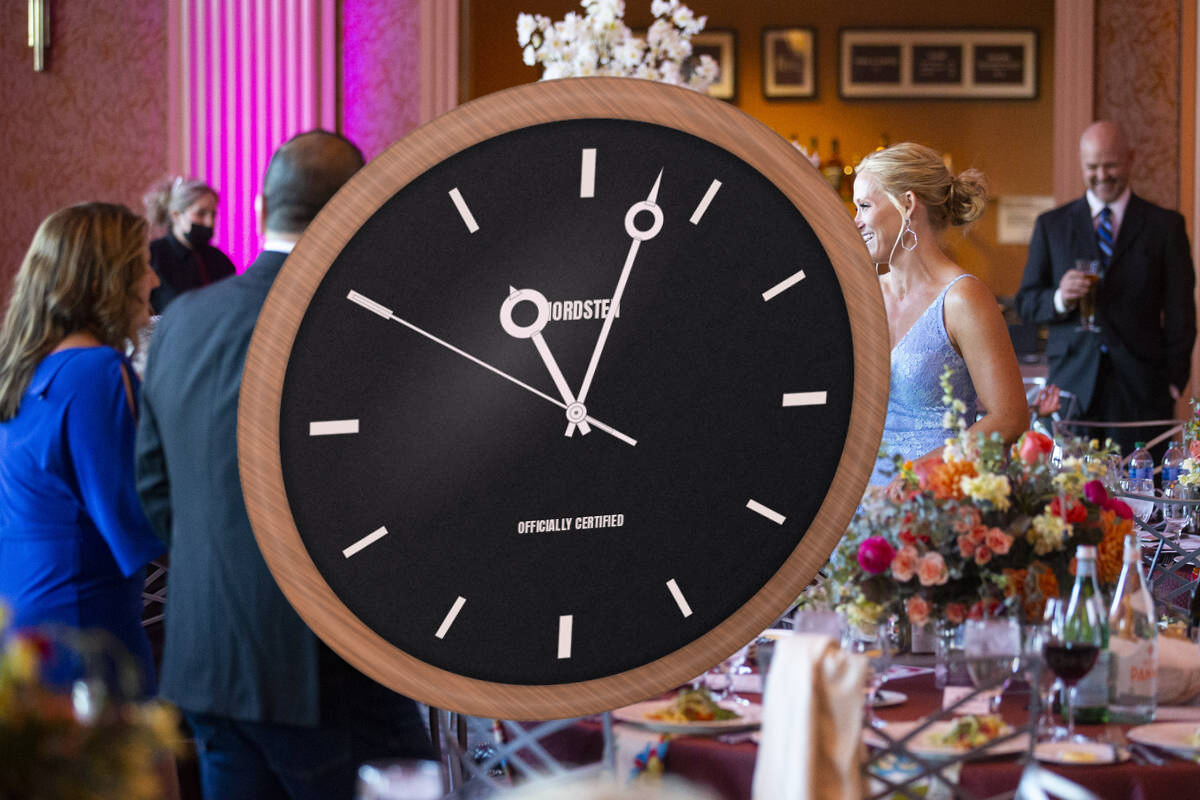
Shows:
11,02,50
